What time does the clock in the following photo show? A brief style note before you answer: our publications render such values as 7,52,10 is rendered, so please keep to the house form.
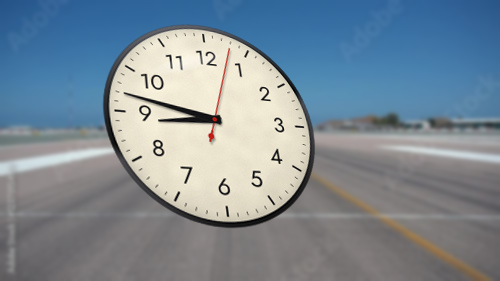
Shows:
8,47,03
